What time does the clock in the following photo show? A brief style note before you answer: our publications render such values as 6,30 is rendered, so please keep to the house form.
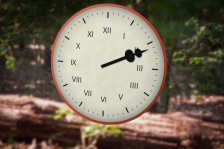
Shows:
2,11
